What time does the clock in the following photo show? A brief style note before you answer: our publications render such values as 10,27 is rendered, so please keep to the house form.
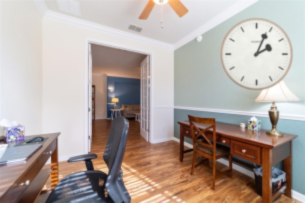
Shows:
2,04
